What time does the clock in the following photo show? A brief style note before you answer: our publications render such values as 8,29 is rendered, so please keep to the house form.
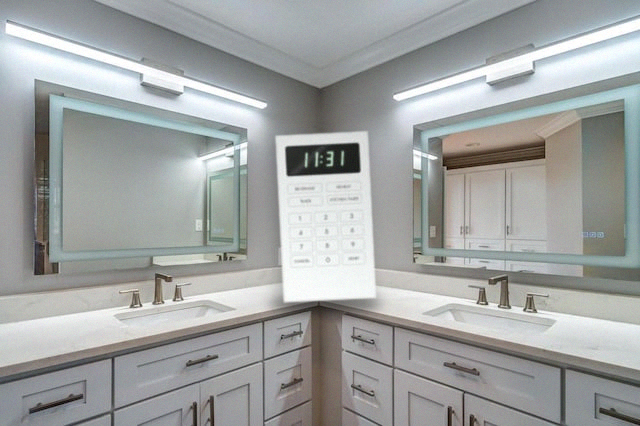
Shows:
11,31
